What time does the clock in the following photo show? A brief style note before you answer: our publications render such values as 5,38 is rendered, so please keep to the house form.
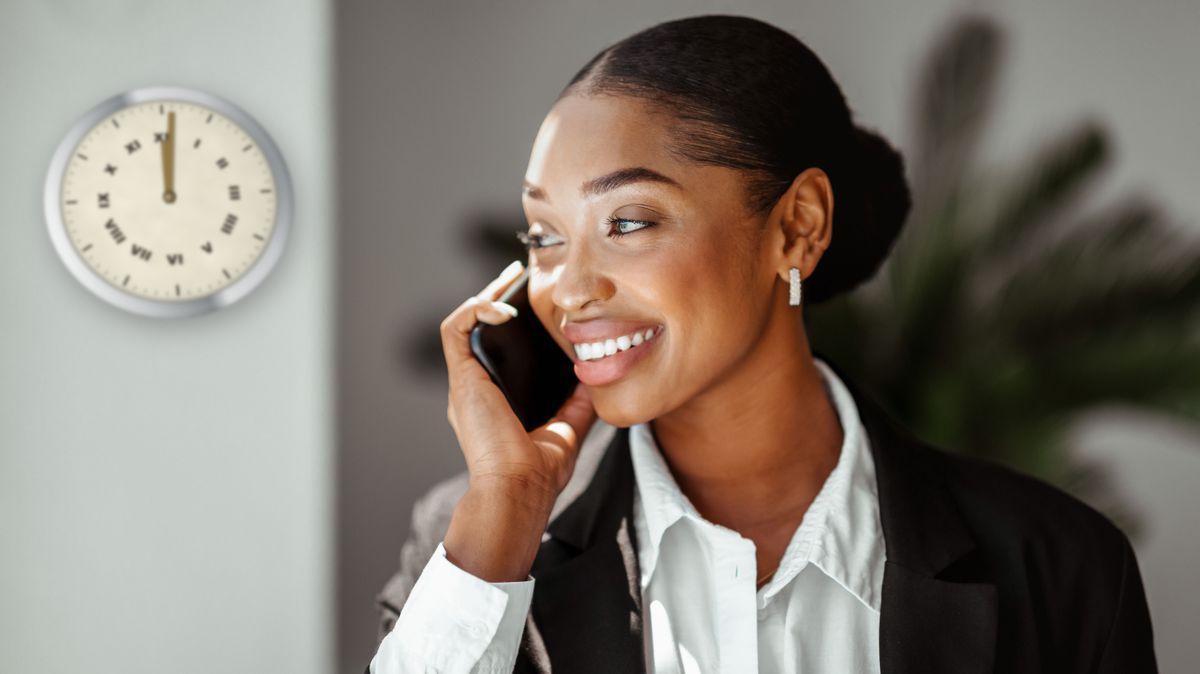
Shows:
12,01
